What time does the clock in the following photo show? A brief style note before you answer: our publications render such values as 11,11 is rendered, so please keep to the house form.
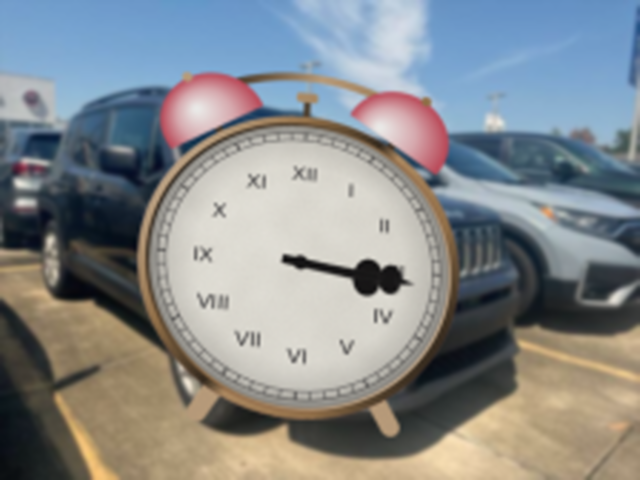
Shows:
3,16
